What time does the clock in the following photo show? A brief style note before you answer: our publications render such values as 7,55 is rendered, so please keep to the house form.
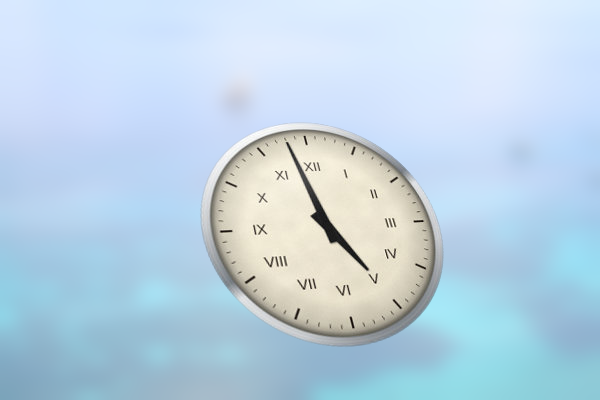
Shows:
4,58
